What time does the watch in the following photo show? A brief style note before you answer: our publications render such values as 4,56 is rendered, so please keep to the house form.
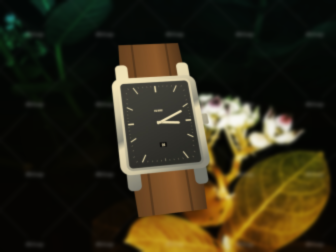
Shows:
3,11
